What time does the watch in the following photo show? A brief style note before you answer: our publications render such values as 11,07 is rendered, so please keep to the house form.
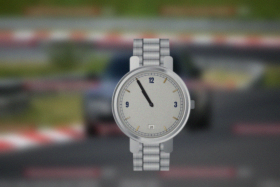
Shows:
10,55
